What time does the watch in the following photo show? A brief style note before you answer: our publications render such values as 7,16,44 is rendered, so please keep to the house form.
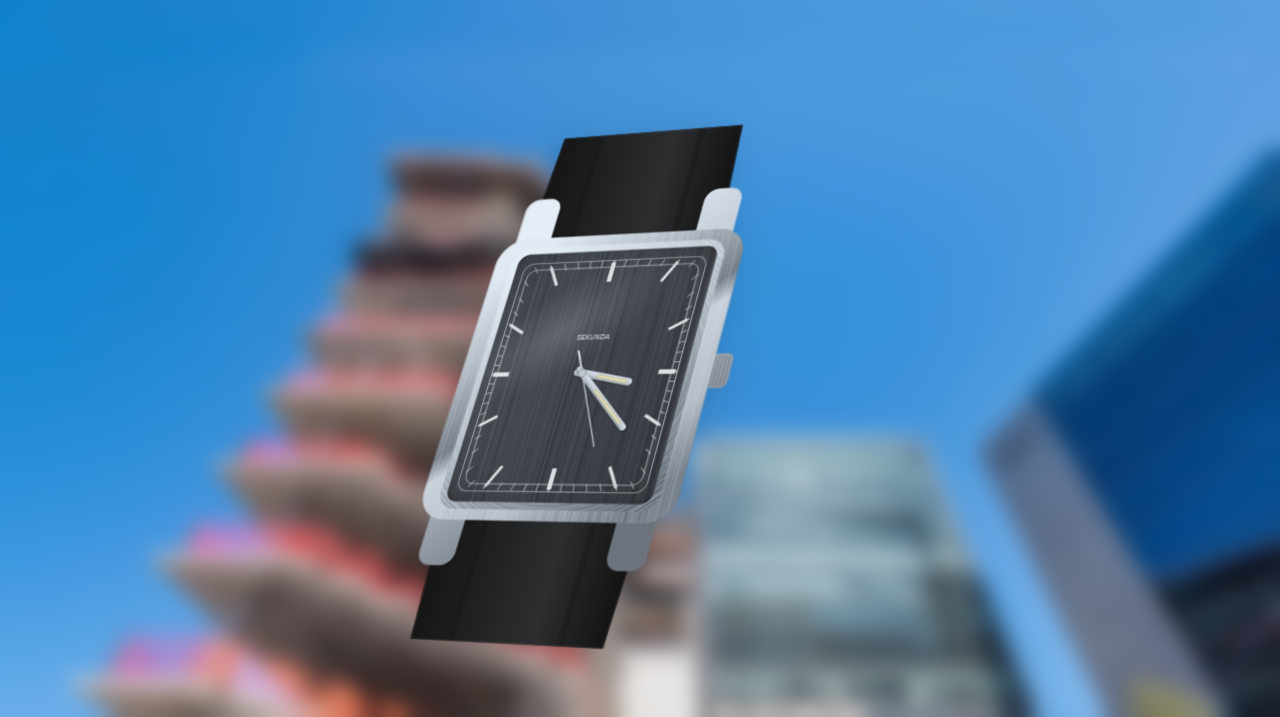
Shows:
3,22,26
